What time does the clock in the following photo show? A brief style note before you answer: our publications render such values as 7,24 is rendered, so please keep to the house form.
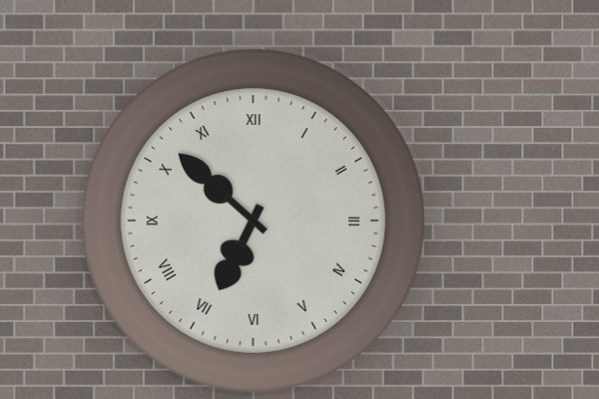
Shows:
6,52
